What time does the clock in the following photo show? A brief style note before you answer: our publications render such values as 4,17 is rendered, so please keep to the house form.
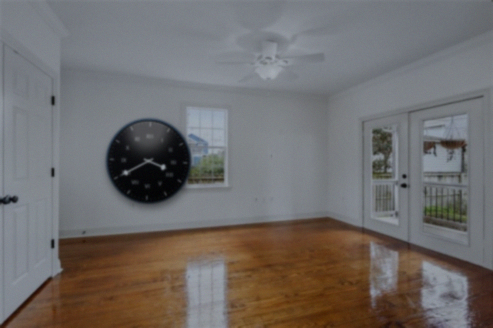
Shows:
3,40
